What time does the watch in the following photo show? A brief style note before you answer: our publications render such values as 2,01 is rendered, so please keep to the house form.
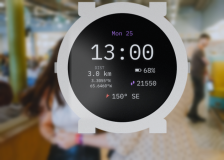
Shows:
13,00
